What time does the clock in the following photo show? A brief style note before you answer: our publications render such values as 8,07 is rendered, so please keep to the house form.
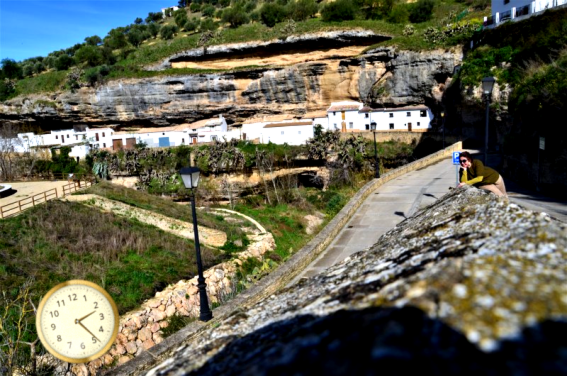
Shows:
2,24
